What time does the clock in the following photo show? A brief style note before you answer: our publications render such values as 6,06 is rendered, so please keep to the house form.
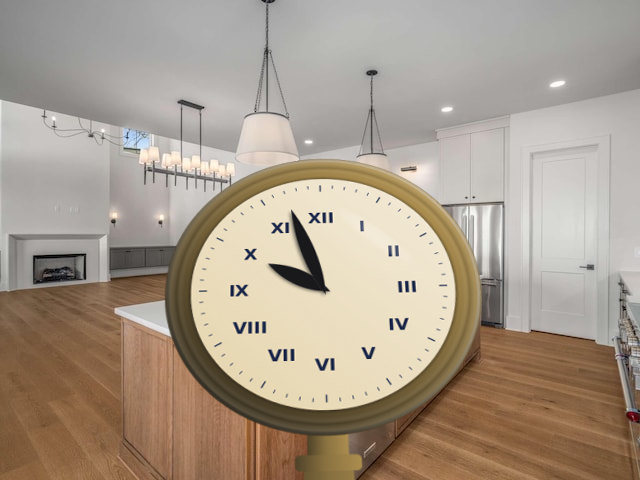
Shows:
9,57
